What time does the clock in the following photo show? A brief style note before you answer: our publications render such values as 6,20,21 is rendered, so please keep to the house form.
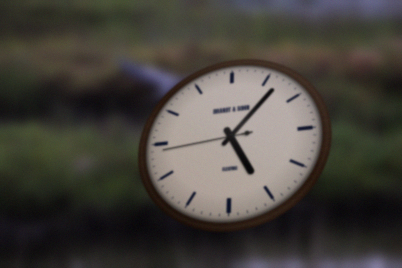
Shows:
5,06,44
